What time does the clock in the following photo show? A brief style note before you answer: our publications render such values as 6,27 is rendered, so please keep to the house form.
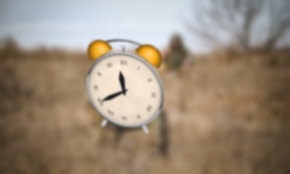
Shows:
11,40
